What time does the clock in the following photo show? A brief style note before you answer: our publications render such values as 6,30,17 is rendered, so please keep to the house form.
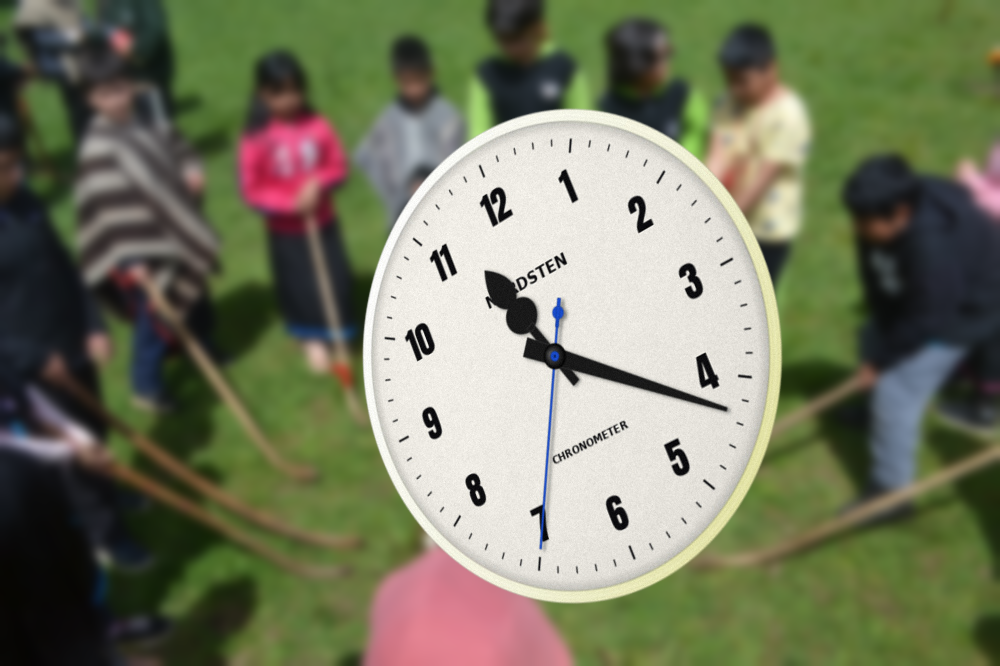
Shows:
11,21,35
